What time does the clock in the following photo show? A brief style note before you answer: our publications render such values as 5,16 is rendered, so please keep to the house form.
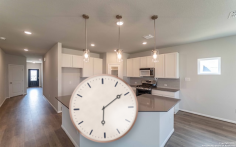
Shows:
6,09
